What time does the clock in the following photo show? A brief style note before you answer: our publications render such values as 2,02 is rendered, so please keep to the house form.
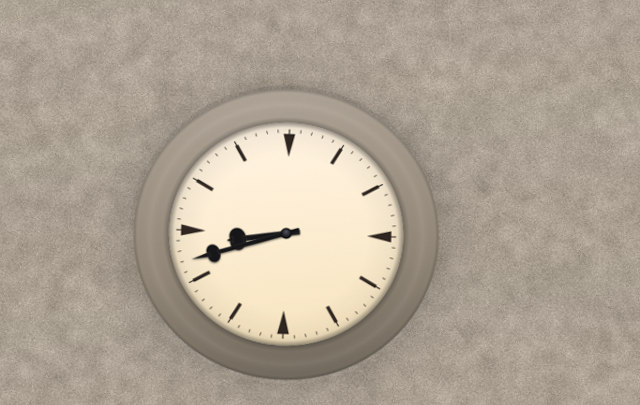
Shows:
8,42
